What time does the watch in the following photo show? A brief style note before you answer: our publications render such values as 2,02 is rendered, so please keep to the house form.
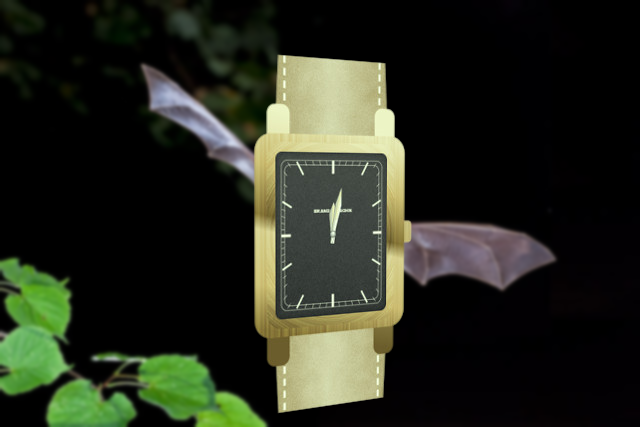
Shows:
12,02
